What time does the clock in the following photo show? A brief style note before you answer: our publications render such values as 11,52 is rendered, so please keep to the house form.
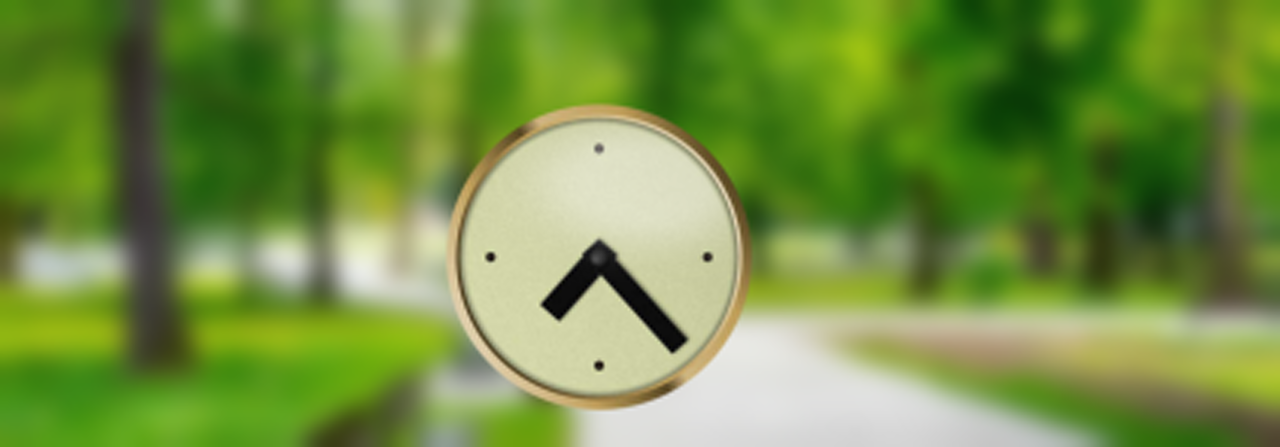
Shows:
7,23
